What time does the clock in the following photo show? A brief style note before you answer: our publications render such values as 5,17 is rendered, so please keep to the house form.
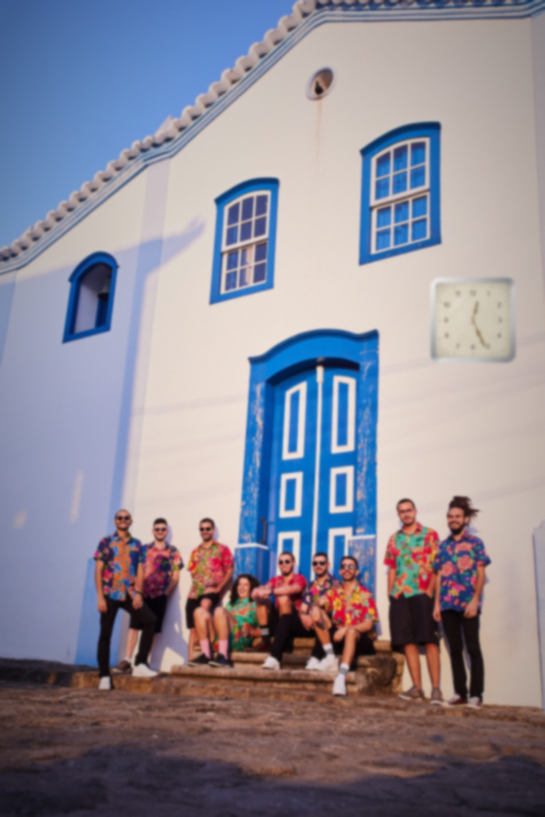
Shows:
12,26
